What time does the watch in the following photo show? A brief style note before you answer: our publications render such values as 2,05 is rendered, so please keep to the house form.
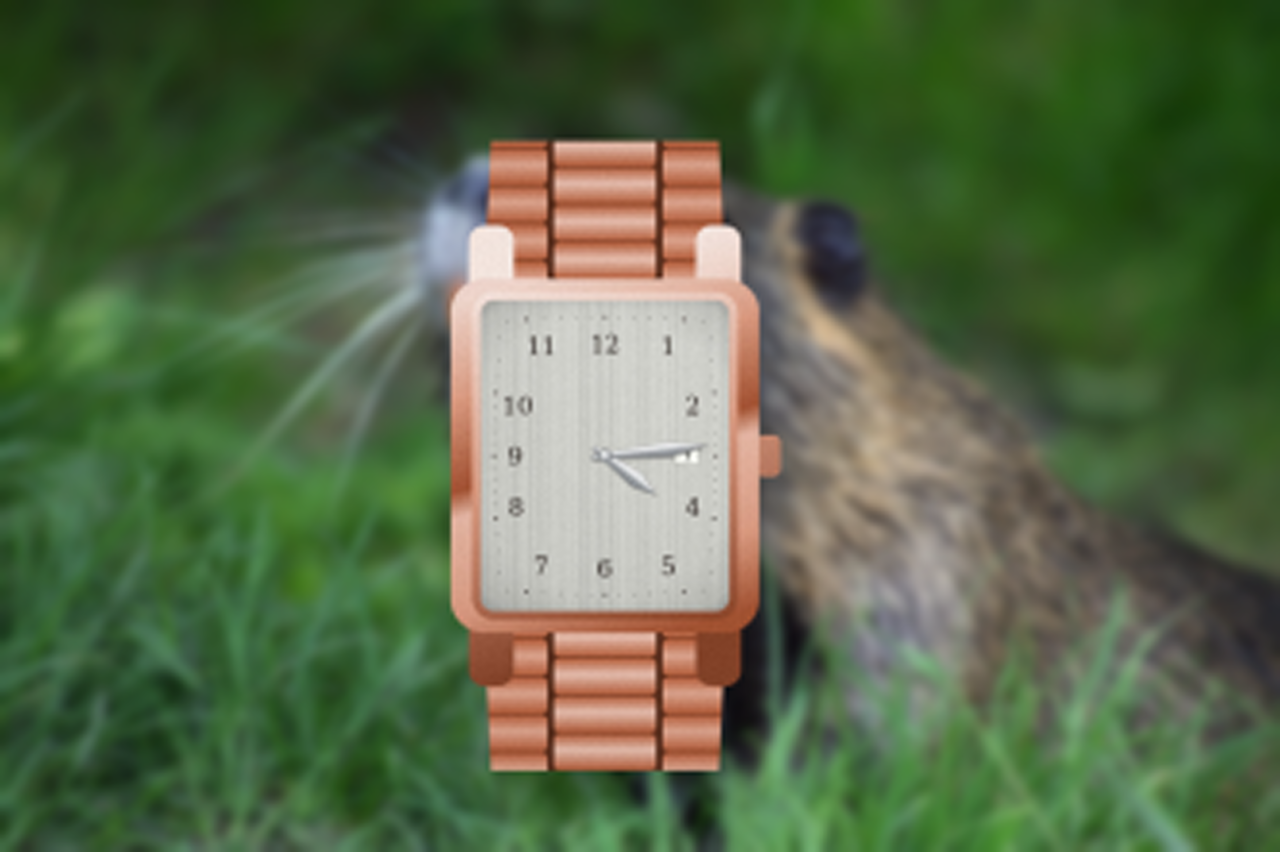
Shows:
4,14
